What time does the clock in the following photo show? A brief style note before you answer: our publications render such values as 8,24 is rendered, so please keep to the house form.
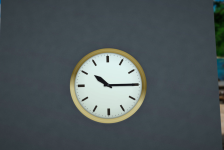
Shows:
10,15
